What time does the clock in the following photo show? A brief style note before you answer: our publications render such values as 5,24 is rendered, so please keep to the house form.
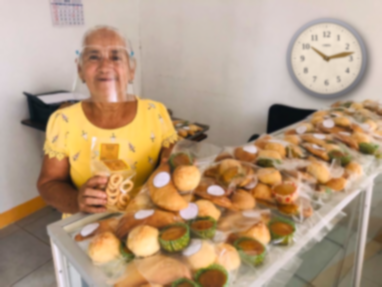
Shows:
10,13
